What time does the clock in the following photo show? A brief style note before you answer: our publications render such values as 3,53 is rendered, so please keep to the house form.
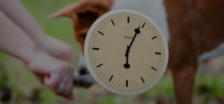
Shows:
6,04
